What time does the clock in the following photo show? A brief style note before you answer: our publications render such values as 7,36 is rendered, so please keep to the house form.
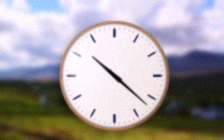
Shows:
10,22
